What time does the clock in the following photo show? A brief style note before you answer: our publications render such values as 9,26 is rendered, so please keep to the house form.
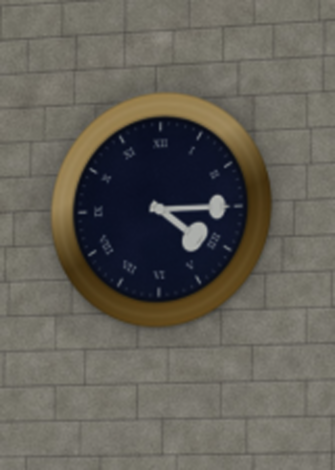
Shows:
4,15
